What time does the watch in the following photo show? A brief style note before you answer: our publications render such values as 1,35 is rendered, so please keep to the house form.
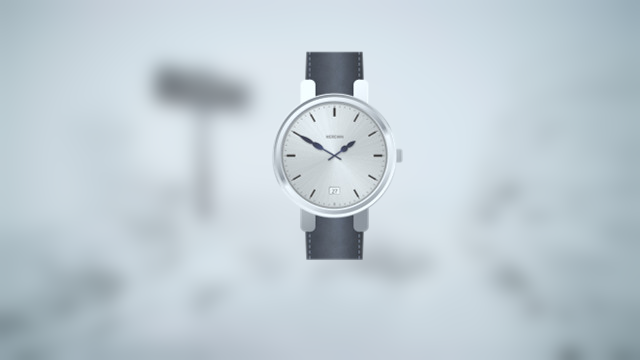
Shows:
1,50
